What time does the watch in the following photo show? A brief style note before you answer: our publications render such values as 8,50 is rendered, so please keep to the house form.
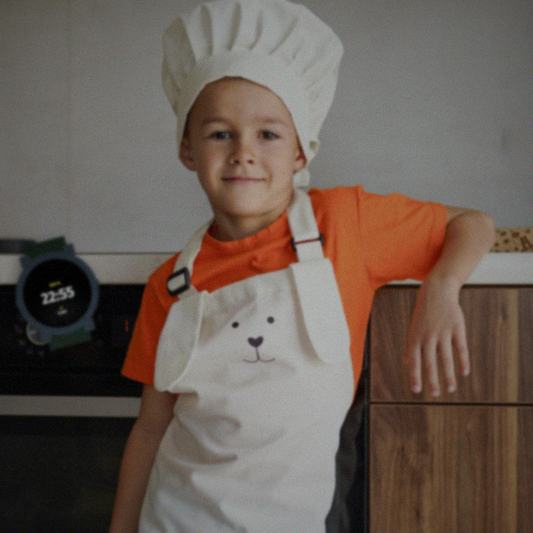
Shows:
22,55
